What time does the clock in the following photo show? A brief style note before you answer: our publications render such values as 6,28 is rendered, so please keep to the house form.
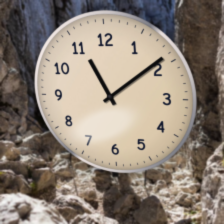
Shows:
11,09
